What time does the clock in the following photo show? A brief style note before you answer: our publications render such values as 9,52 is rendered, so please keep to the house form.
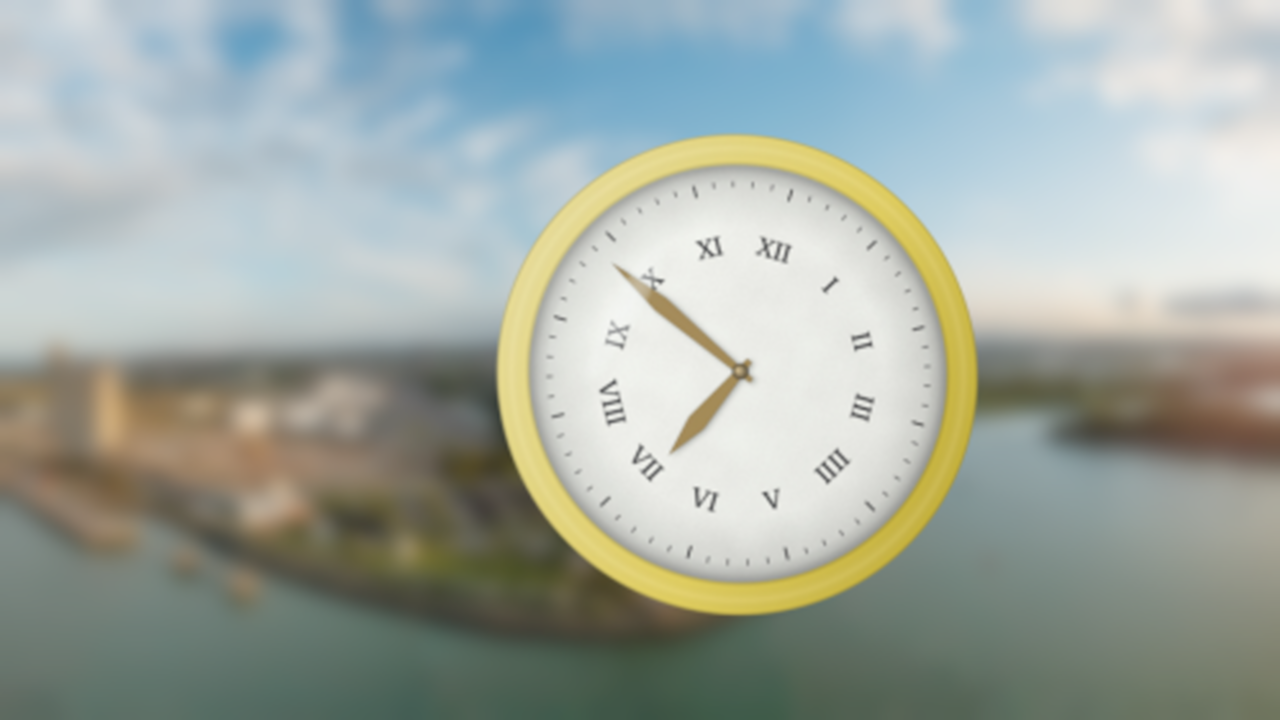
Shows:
6,49
